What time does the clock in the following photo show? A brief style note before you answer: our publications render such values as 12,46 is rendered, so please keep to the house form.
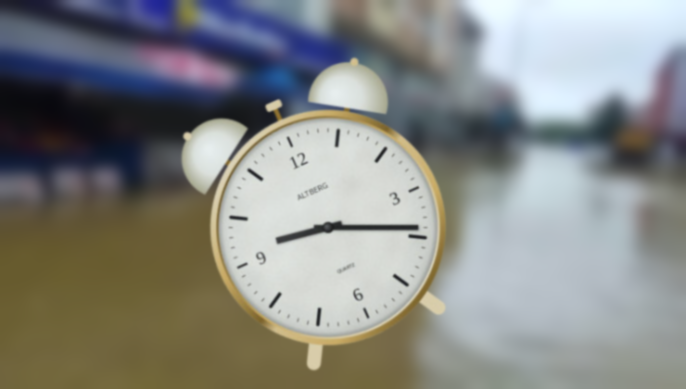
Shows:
9,19
